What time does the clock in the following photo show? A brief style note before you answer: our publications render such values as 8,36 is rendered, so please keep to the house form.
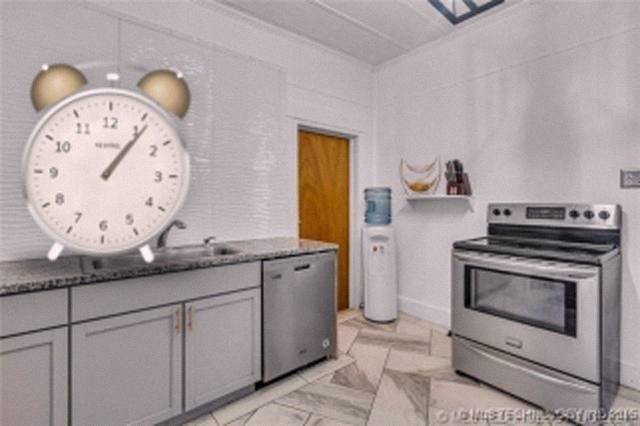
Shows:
1,06
